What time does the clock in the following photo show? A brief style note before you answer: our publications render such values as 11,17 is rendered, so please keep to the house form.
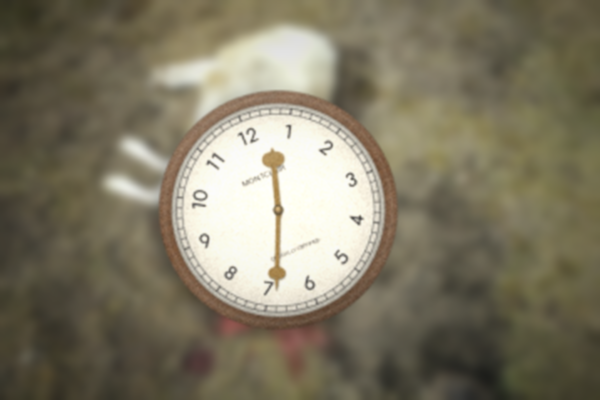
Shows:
12,34
